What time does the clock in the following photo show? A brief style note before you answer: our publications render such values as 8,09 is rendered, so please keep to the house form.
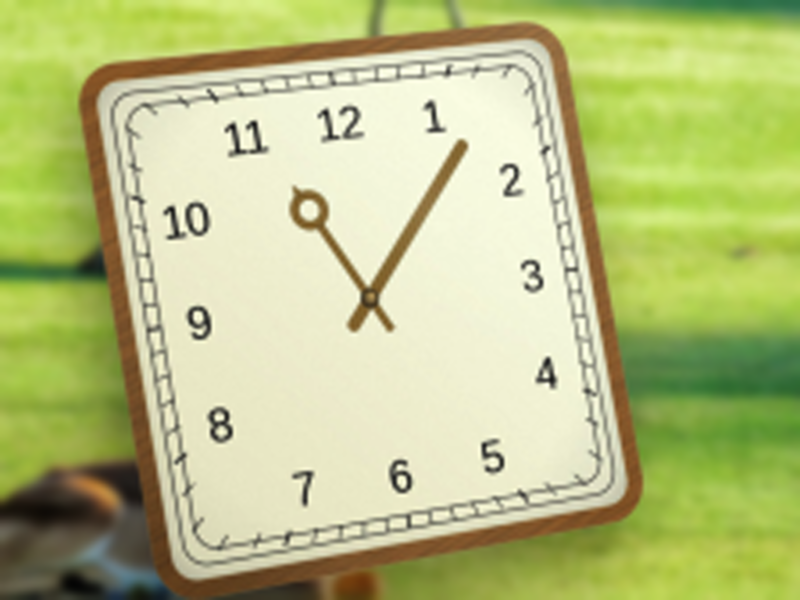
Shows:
11,07
